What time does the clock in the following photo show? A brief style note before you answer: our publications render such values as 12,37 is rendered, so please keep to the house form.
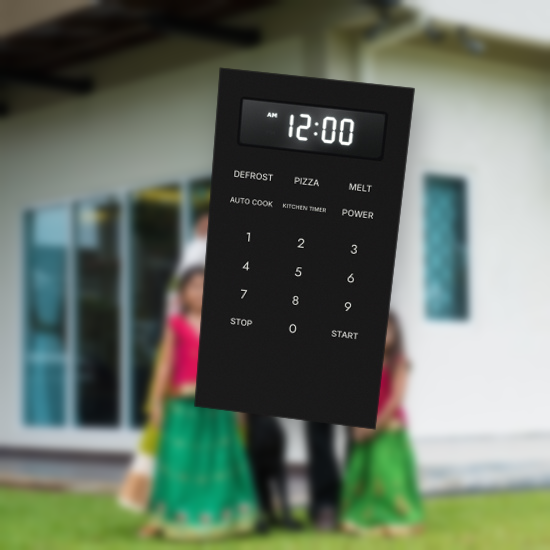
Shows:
12,00
